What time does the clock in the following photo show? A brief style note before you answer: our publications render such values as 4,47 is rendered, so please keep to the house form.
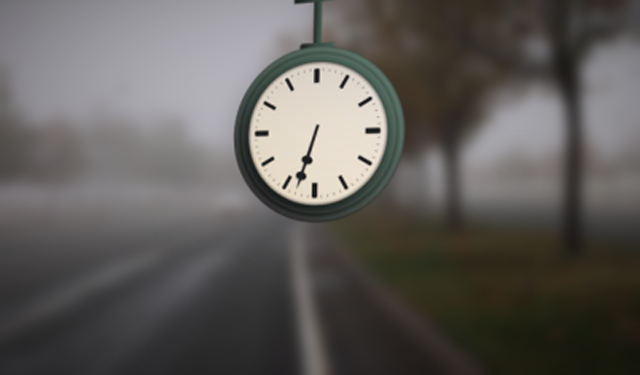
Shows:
6,33
